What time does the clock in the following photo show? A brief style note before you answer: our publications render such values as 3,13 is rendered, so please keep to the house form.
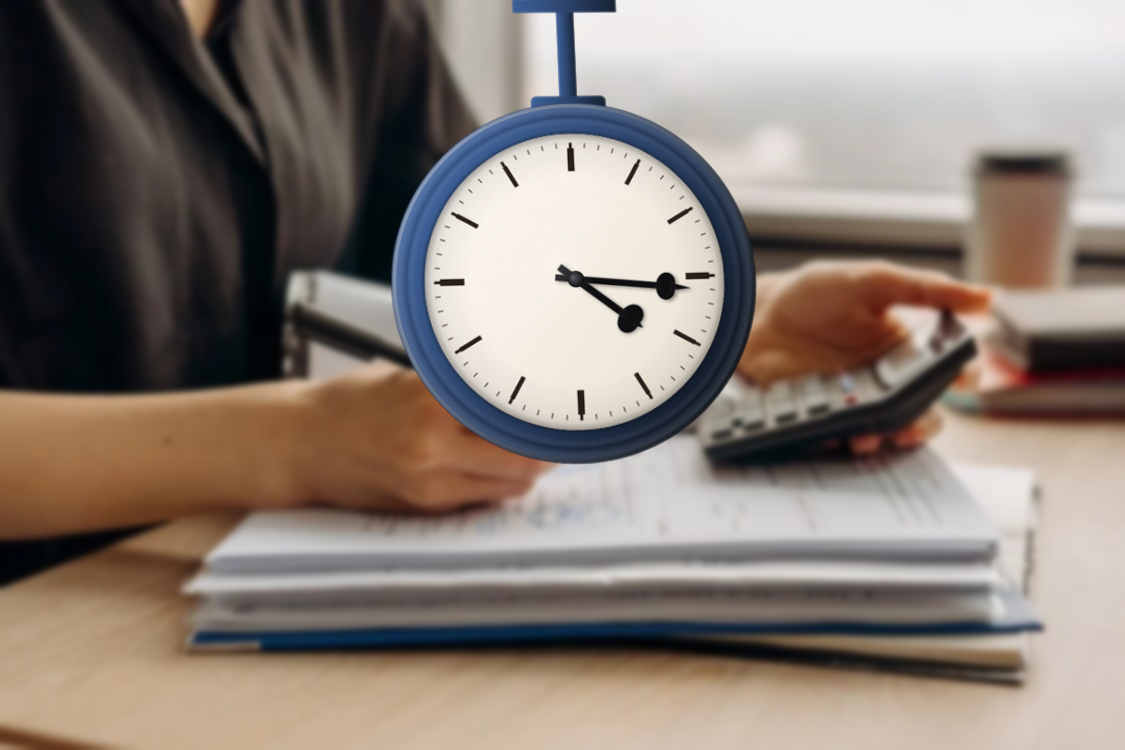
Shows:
4,16
